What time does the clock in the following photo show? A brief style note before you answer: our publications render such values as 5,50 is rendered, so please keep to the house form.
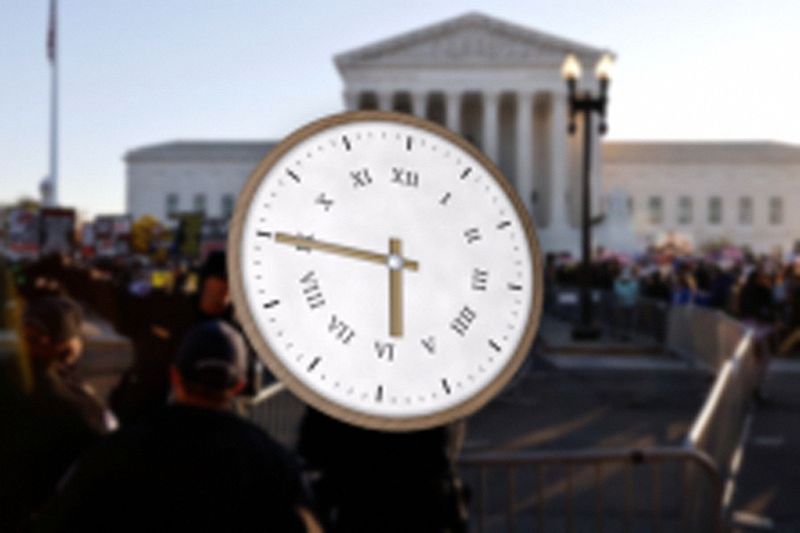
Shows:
5,45
